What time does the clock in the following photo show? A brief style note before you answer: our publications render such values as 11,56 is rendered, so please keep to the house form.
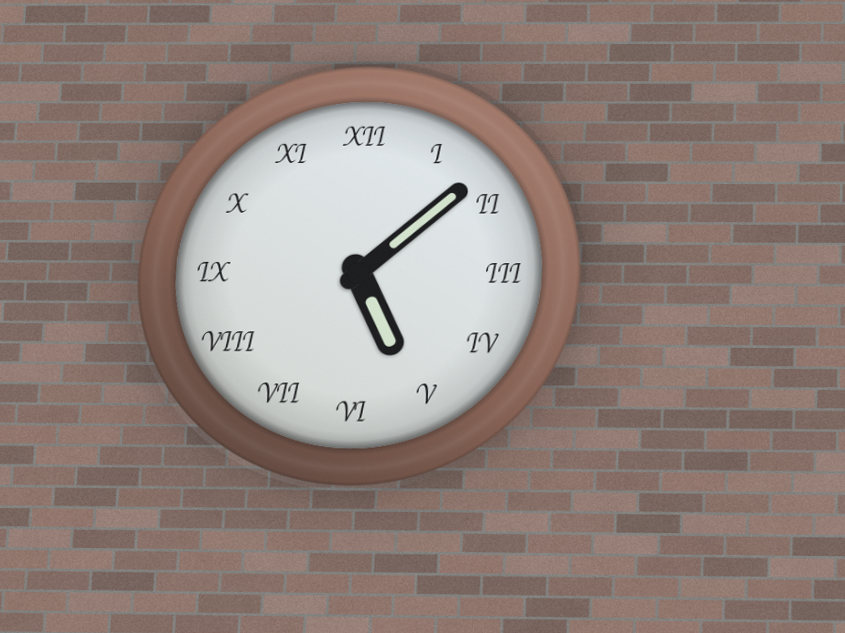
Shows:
5,08
